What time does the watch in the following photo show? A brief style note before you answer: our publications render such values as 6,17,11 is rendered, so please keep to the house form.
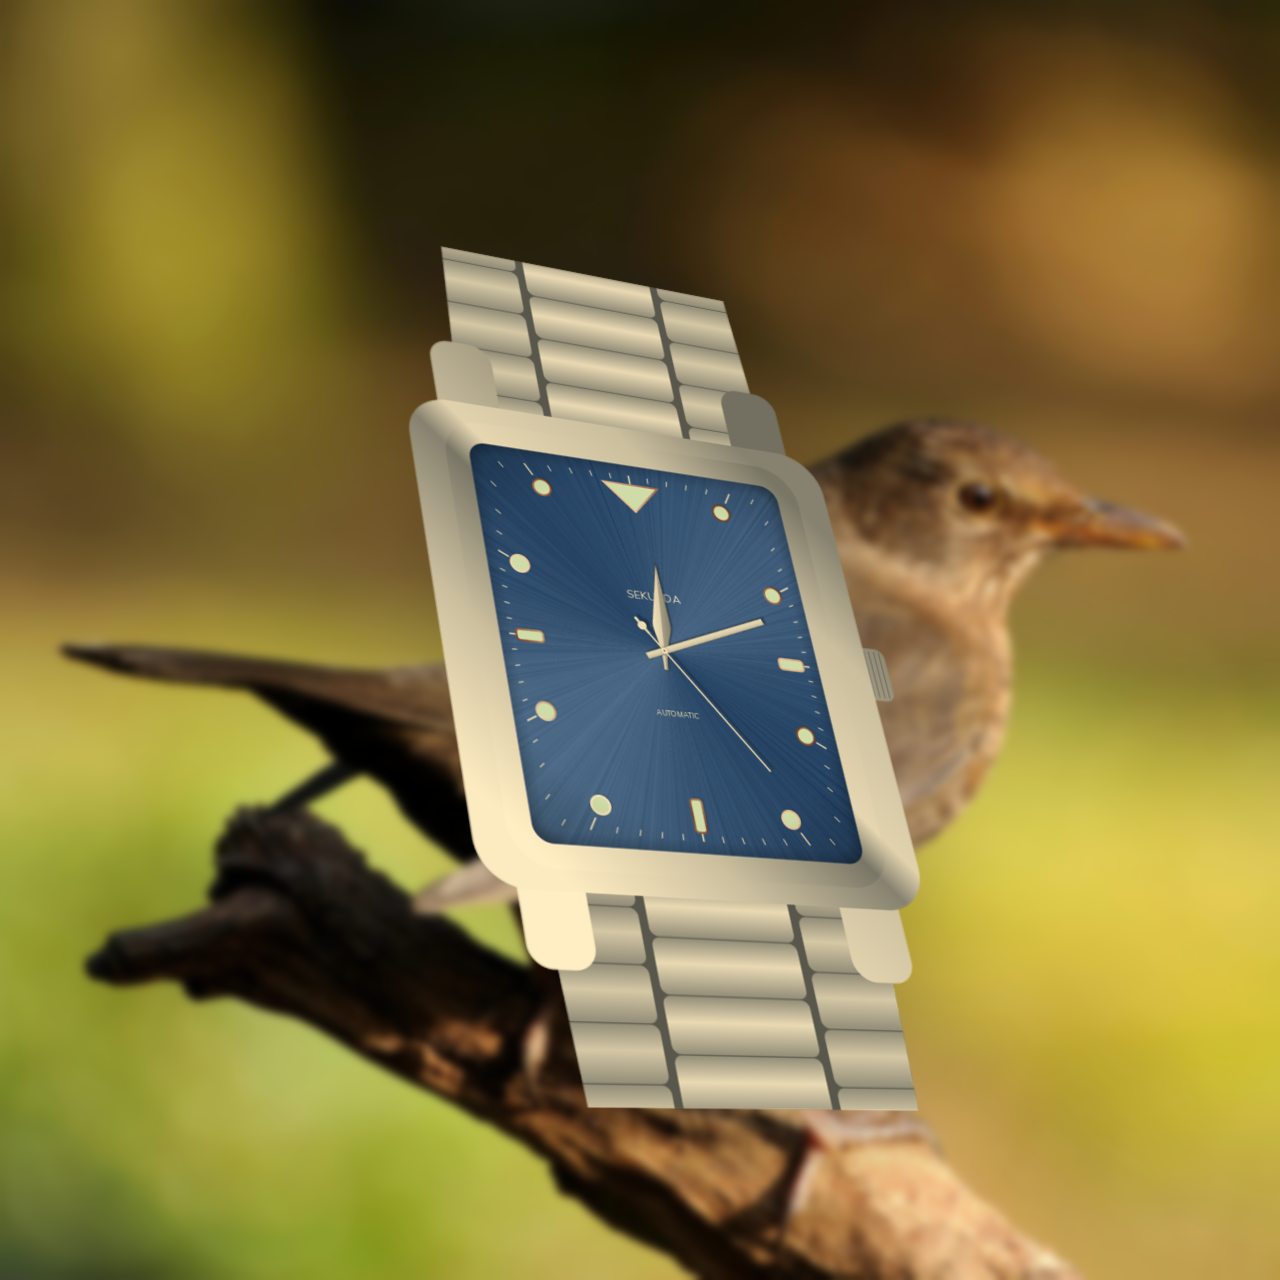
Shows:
12,11,24
